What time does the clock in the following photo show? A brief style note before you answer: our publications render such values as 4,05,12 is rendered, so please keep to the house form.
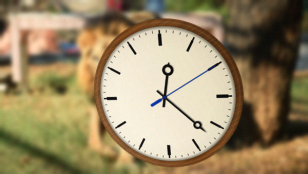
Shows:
12,22,10
